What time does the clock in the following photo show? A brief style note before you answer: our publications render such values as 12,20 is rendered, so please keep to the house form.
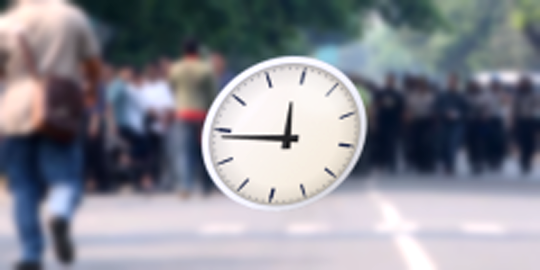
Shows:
11,44
